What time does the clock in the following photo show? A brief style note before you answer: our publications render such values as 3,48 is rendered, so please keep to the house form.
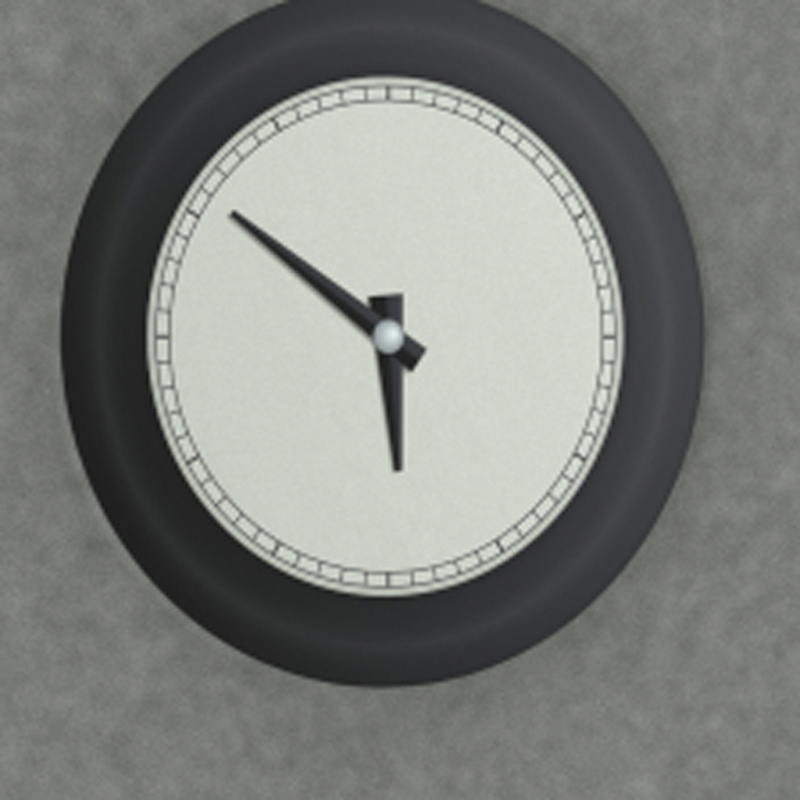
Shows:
5,51
